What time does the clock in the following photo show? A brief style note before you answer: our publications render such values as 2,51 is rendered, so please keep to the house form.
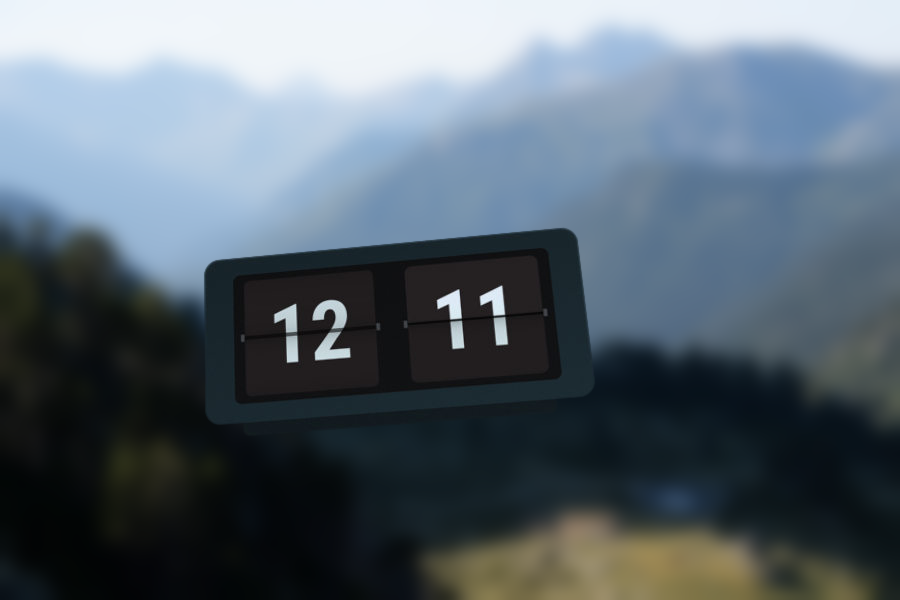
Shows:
12,11
